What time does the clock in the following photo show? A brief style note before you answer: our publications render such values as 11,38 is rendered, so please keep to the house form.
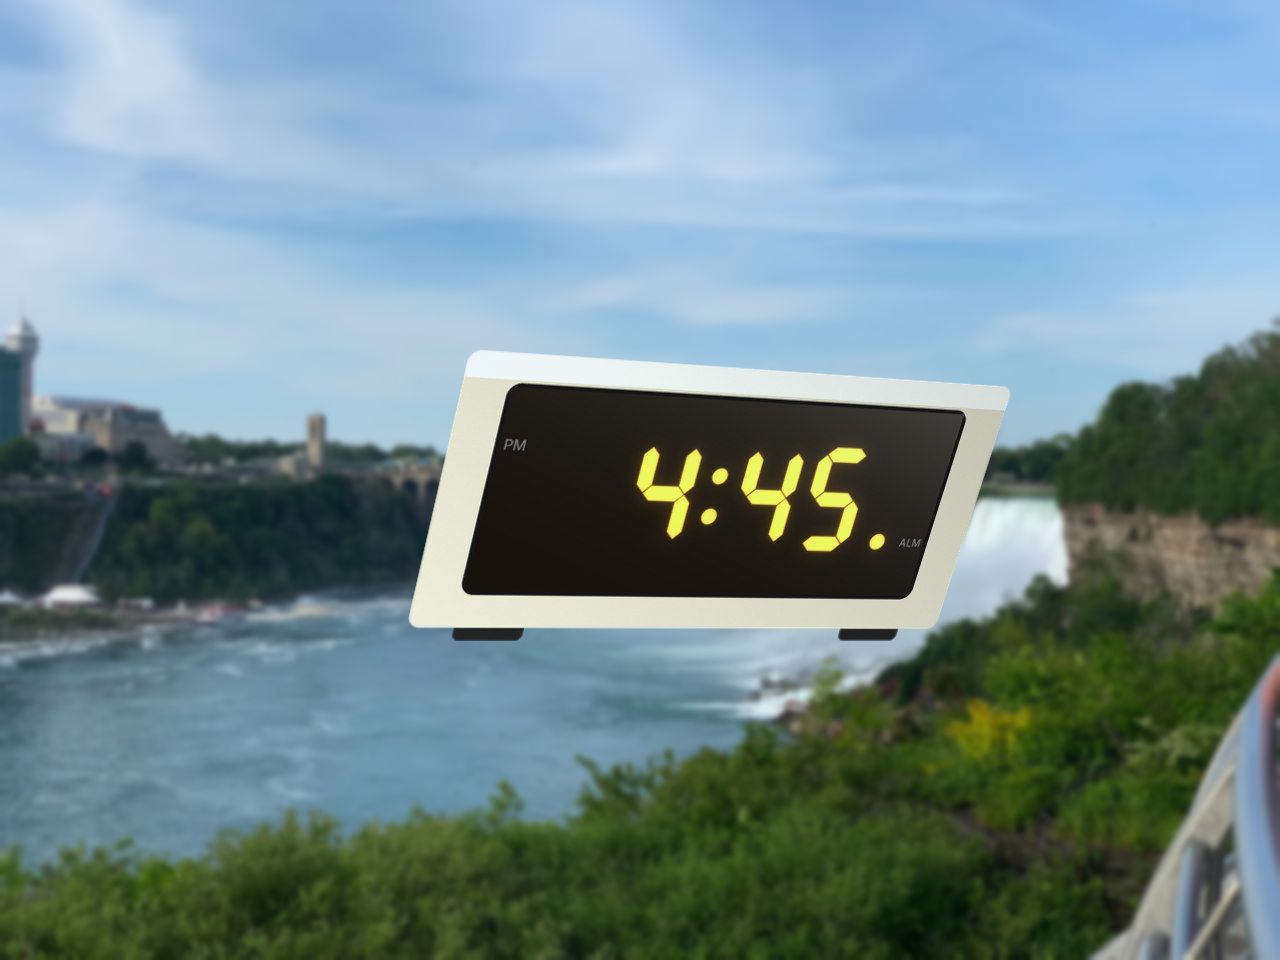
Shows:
4,45
